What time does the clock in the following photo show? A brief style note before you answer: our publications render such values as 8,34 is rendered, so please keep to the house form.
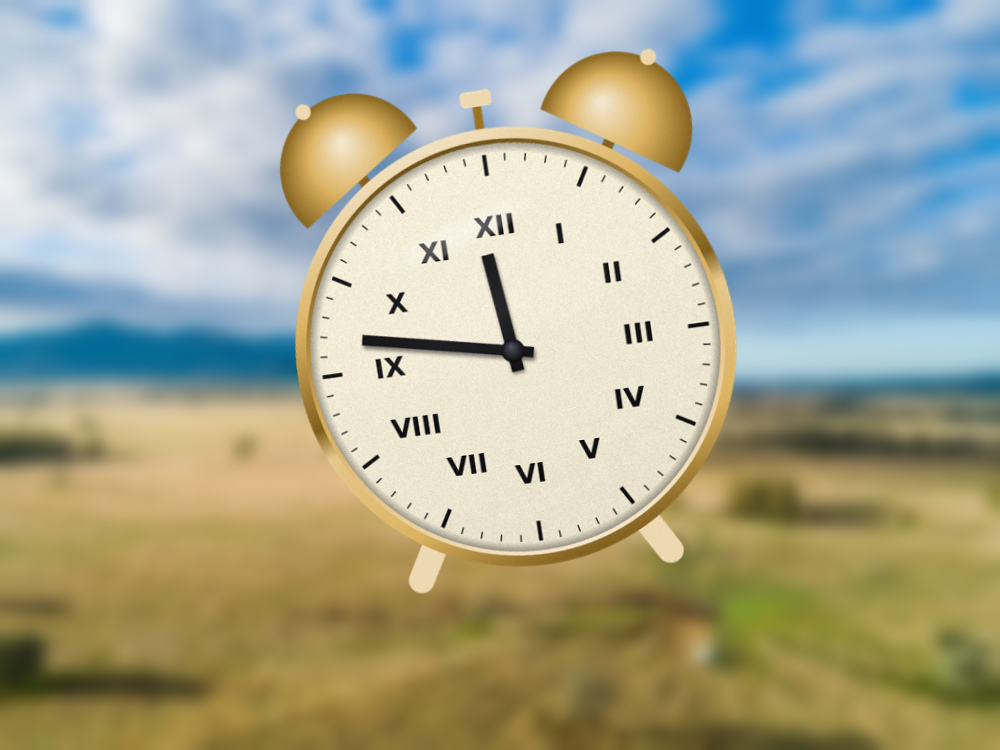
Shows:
11,47
